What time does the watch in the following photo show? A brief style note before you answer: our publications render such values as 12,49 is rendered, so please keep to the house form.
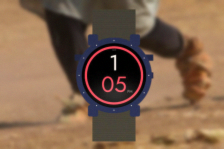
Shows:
1,05
